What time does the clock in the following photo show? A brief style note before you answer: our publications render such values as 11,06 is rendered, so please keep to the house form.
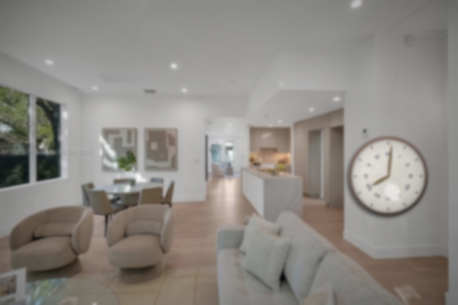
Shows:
8,01
